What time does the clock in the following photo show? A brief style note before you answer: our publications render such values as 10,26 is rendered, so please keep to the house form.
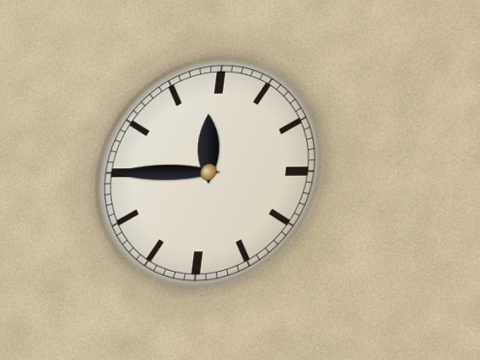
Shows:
11,45
